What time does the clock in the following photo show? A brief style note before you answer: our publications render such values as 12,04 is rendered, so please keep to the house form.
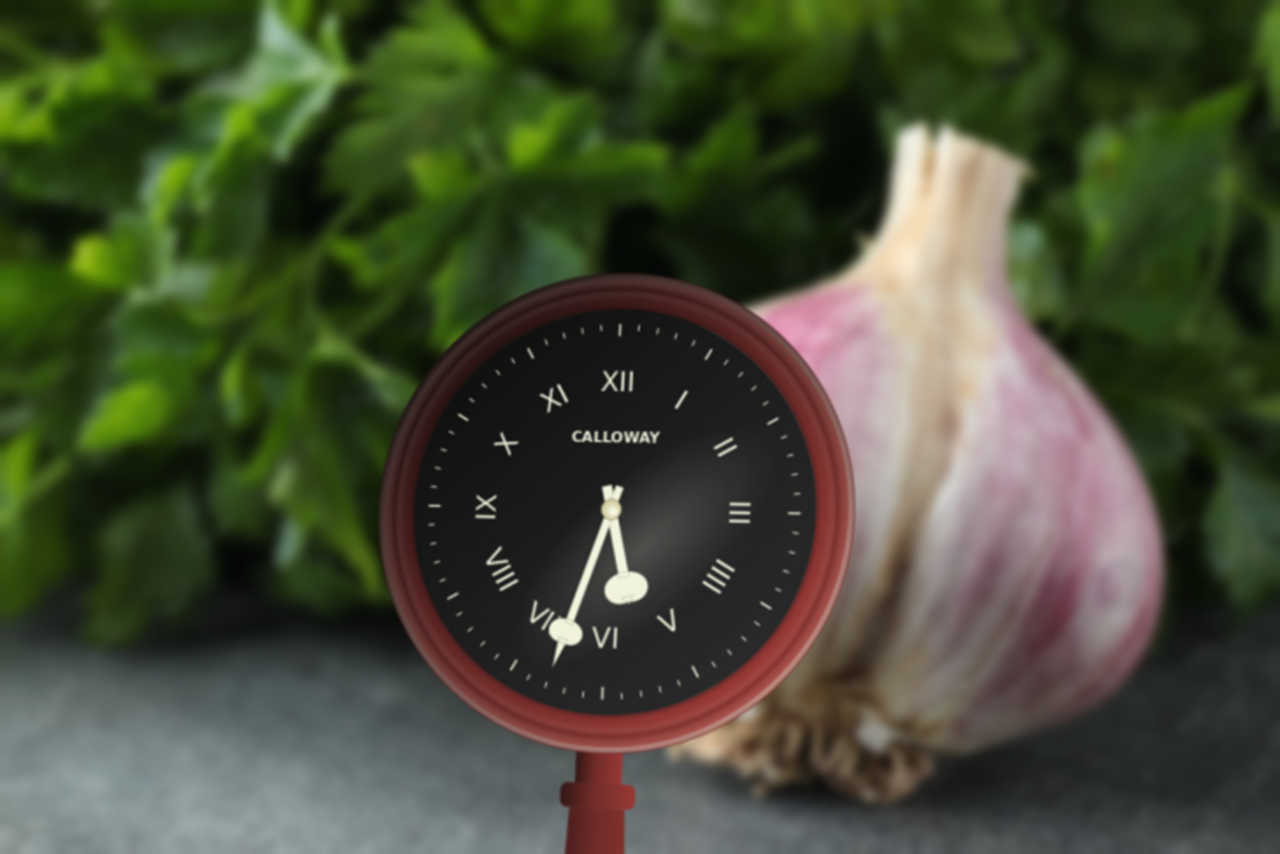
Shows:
5,33
